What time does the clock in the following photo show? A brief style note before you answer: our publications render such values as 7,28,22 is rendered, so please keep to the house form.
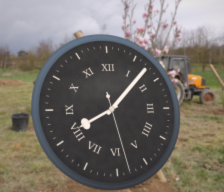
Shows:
8,07,28
